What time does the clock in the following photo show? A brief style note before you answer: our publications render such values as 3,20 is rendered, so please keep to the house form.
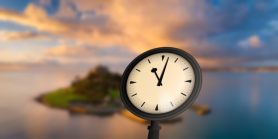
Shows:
11,02
